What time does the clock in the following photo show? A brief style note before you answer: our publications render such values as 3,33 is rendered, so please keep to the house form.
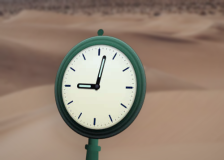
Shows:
9,02
